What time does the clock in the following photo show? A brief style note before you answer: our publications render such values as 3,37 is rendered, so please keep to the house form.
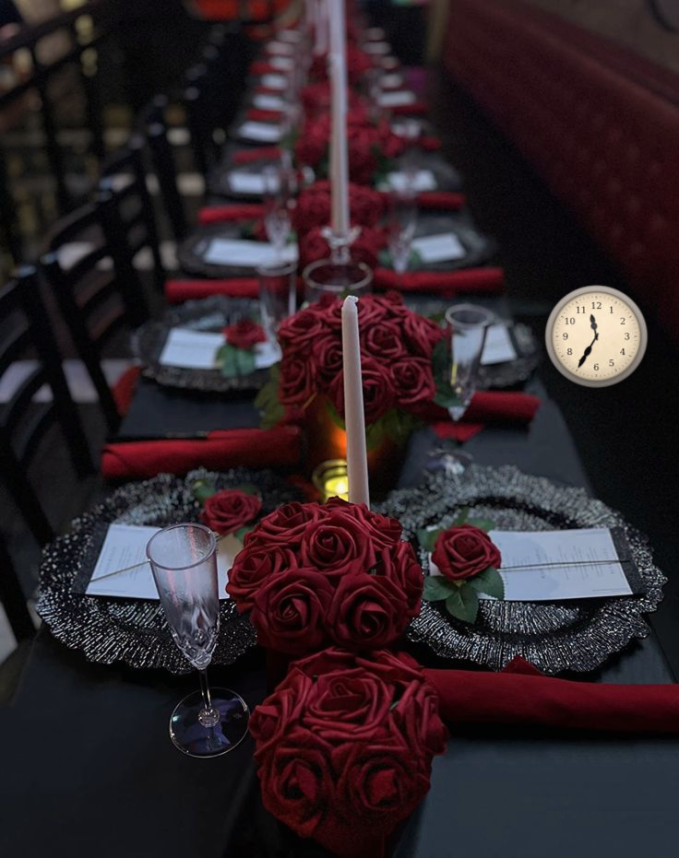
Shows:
11,35
